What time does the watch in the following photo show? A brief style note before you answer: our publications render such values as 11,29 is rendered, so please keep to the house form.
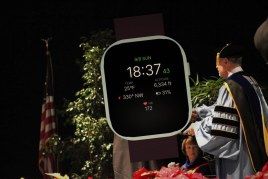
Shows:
18,37
